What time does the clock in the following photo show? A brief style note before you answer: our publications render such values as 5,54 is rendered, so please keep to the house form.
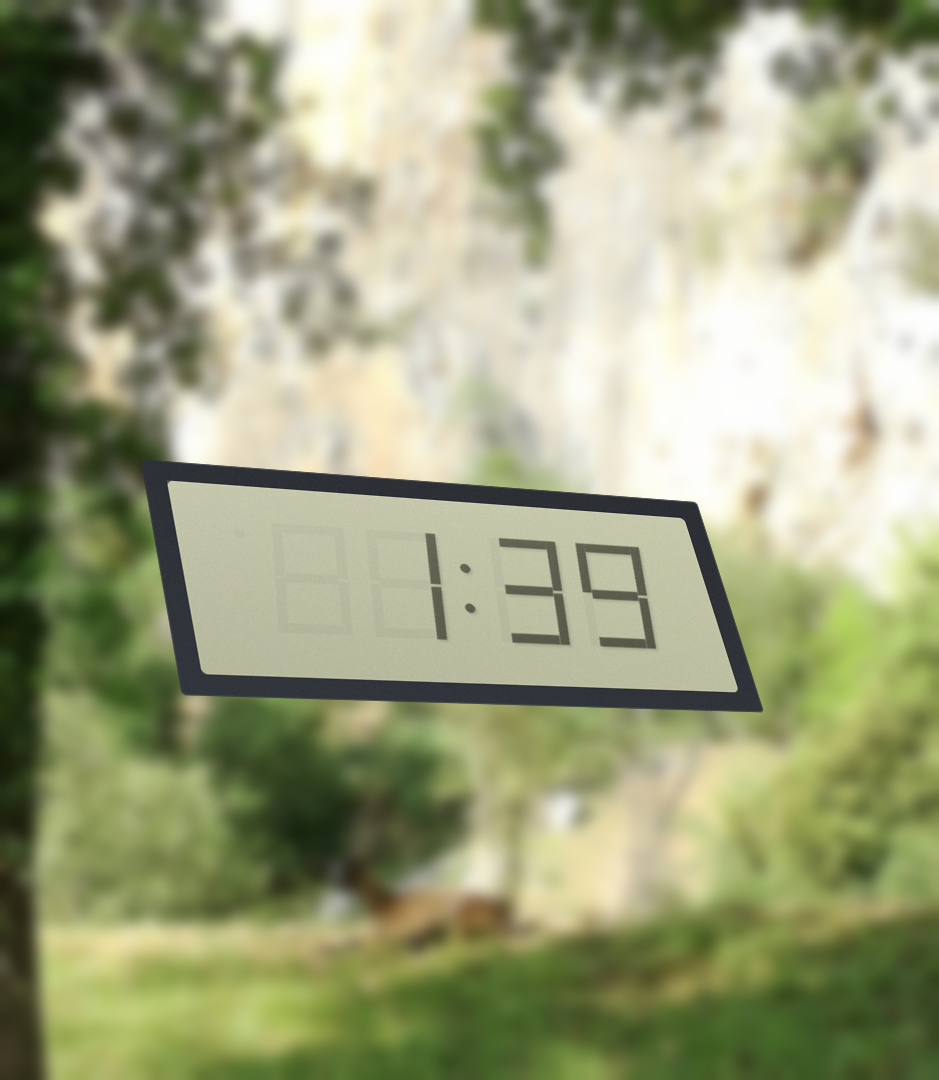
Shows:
1,39
